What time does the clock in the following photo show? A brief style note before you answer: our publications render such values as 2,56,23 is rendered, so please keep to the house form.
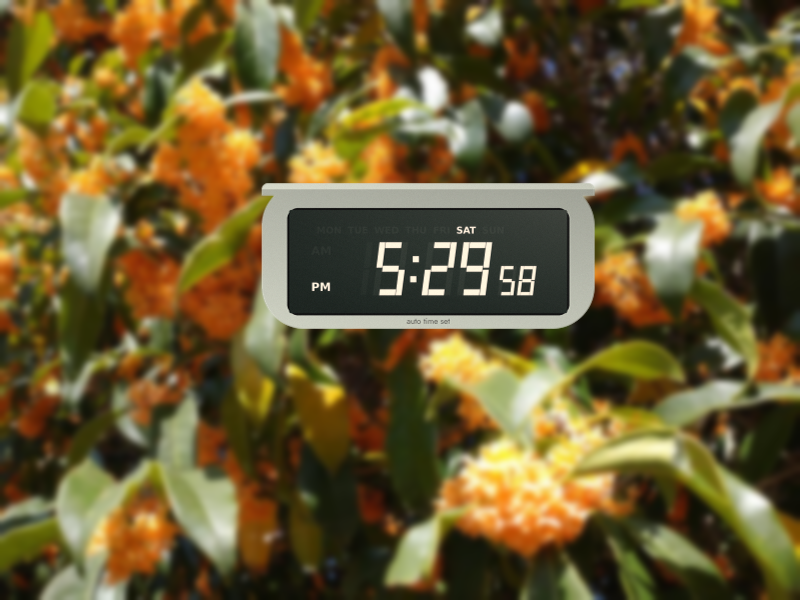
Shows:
5,29,58
